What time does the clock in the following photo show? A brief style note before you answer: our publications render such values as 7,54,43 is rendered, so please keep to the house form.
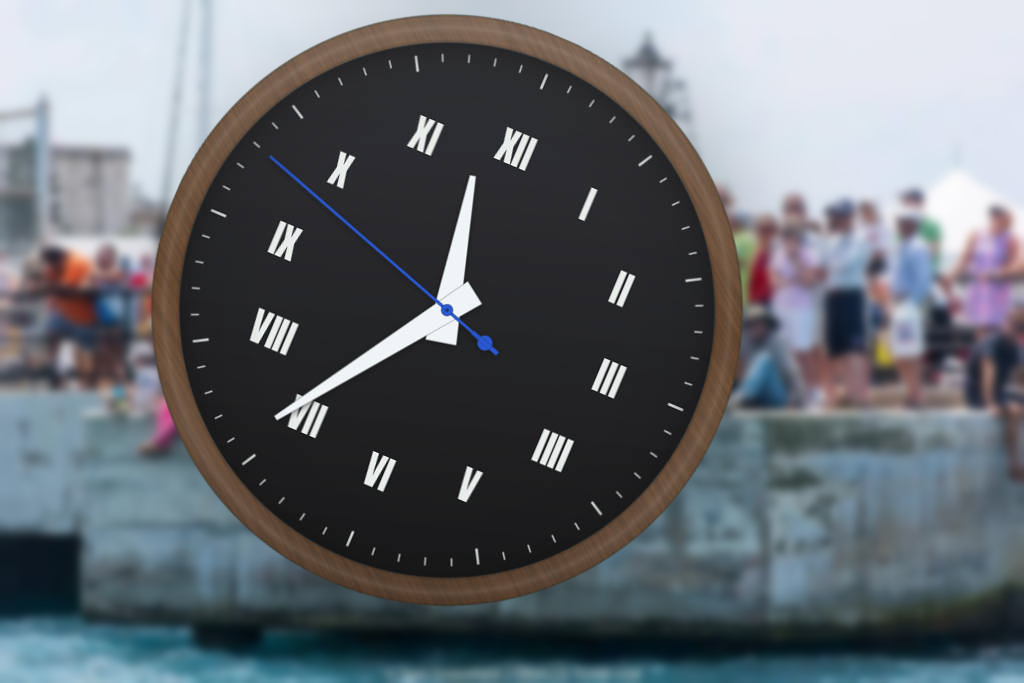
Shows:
11,35,48
